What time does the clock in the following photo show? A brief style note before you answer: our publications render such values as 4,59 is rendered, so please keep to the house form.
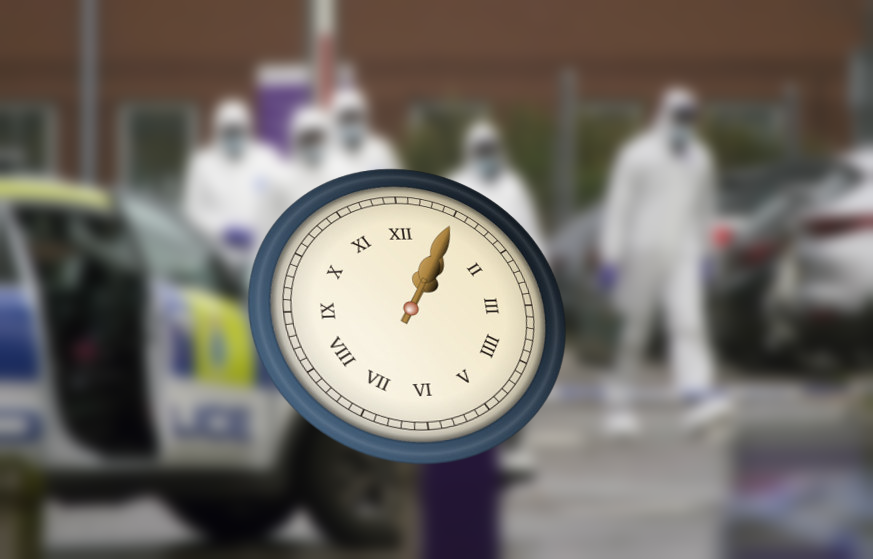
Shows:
1,05
